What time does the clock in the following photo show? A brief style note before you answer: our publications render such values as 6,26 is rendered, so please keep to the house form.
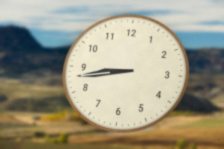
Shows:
8,43
